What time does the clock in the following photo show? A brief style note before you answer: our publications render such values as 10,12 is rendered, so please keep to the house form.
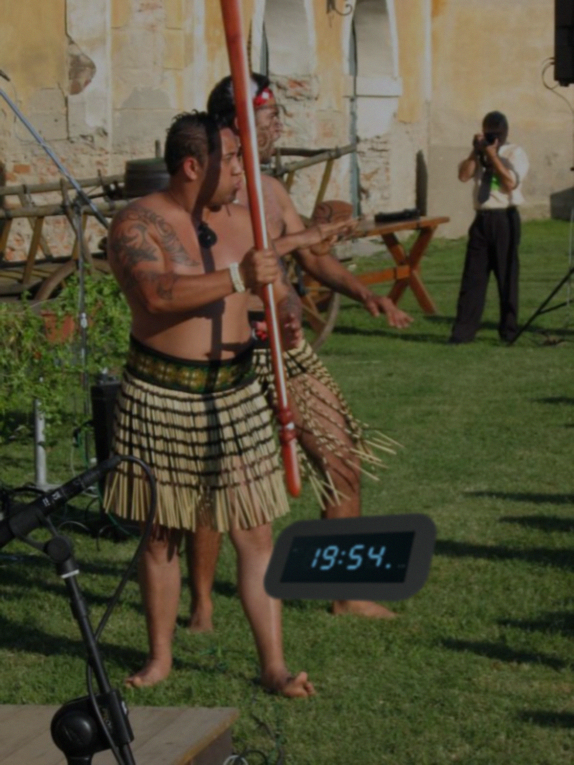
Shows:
19,54
